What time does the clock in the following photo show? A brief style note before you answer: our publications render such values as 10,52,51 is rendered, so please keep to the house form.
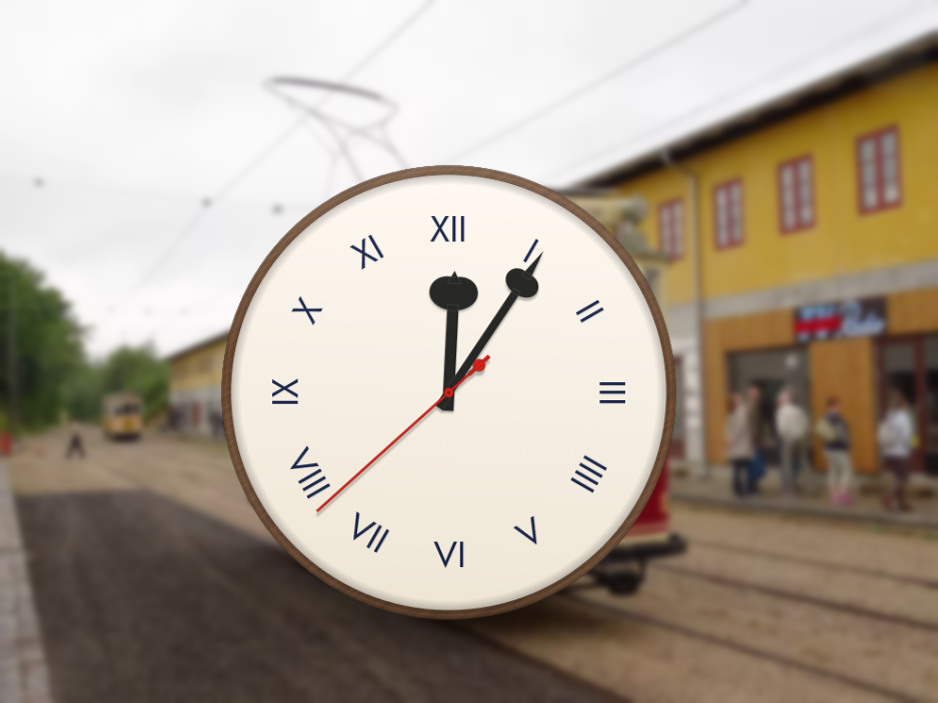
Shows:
12,05,38
